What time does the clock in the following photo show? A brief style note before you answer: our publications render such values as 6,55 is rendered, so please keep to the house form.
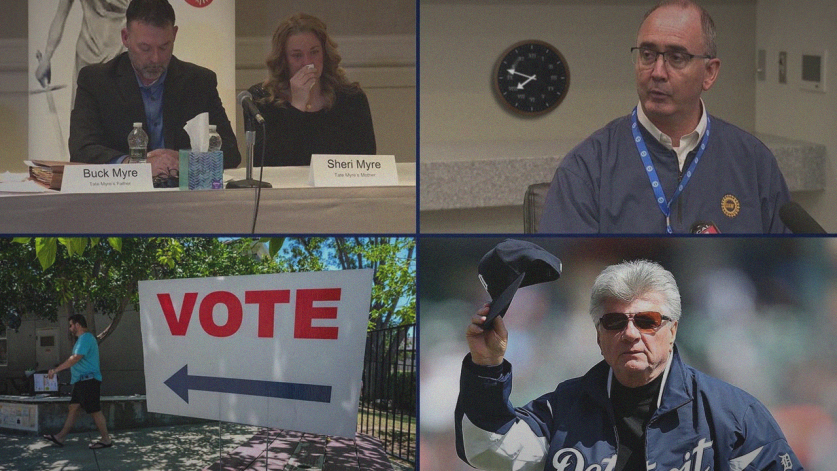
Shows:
7,48
